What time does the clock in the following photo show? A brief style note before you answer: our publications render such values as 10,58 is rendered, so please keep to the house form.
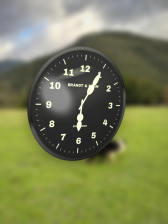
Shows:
6,05
